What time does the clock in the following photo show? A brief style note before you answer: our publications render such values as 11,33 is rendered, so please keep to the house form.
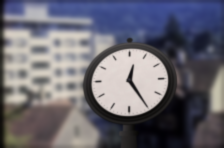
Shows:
12,25
